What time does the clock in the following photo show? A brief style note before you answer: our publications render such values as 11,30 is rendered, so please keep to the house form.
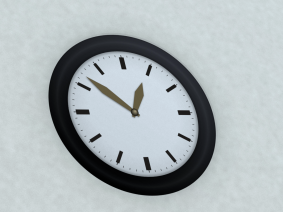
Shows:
12,52
